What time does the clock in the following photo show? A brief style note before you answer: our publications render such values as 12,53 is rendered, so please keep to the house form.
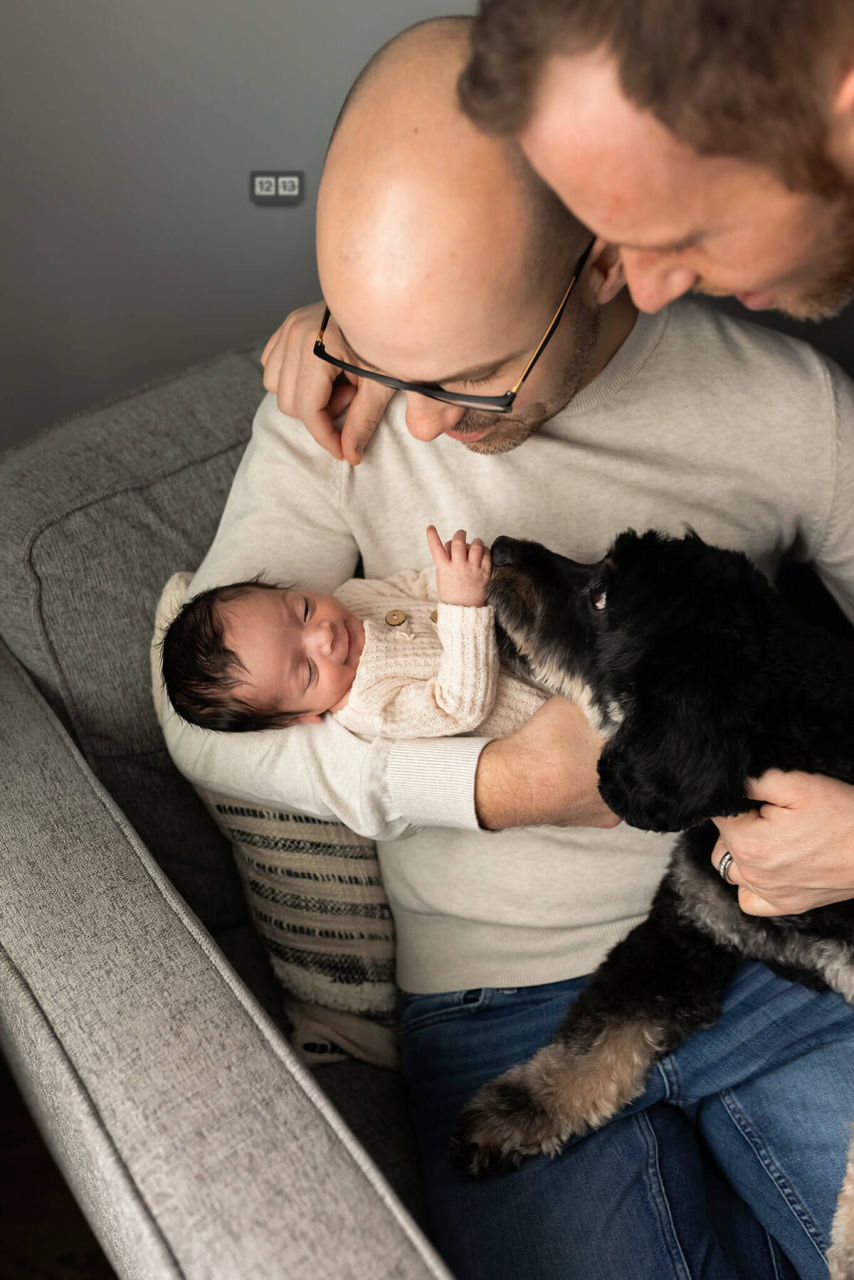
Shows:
12,13
